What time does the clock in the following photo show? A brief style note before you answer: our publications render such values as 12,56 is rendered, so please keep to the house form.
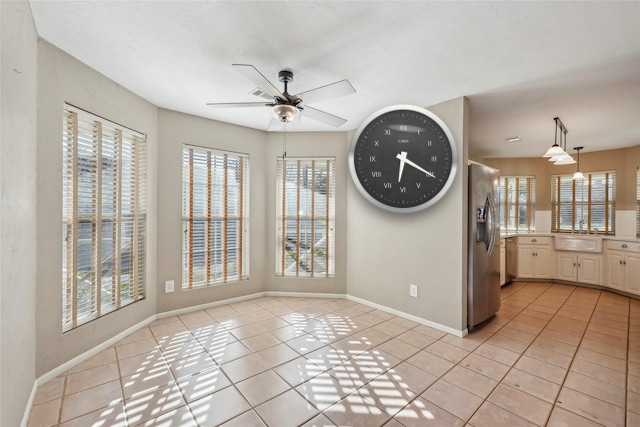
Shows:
6,20
